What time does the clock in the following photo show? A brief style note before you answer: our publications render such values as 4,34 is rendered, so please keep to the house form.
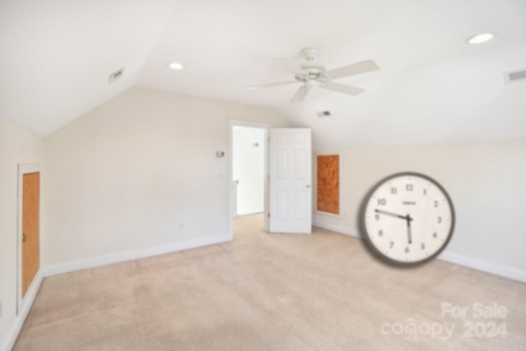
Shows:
5,47
